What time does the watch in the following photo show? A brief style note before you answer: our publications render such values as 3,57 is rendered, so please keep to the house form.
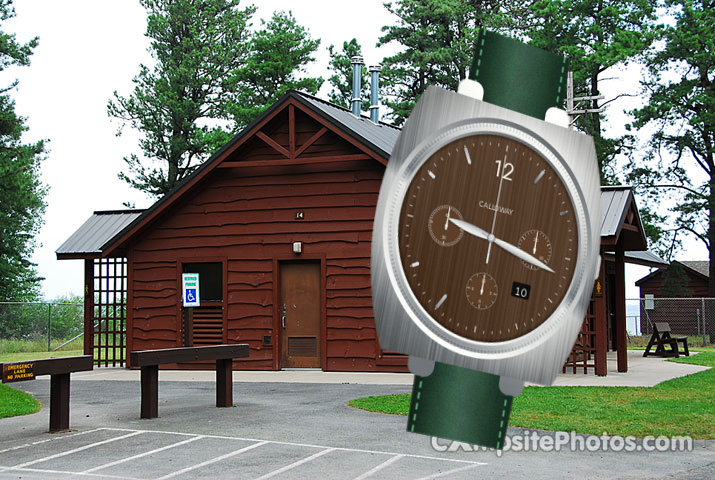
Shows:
9,17
